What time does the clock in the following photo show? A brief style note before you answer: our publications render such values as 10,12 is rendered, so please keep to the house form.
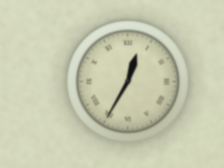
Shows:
12,35
